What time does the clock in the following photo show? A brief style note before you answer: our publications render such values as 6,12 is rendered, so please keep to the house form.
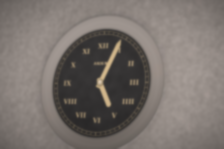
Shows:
5,04
